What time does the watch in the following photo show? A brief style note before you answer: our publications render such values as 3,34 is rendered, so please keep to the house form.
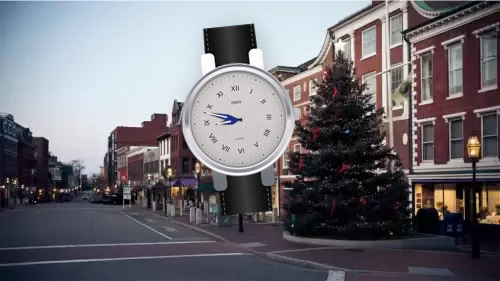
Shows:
8,48
